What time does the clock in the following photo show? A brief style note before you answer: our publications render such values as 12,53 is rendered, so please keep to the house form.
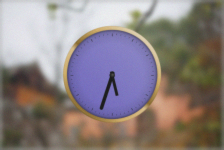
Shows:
5,33
